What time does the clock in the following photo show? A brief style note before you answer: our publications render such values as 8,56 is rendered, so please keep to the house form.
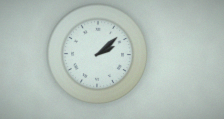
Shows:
2,08
